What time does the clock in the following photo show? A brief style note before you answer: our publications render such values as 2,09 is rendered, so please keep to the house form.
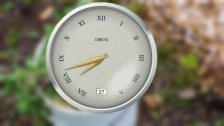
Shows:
7,42
